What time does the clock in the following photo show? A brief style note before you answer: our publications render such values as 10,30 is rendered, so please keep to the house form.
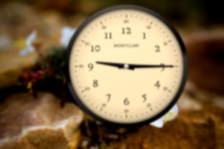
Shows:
9,15
